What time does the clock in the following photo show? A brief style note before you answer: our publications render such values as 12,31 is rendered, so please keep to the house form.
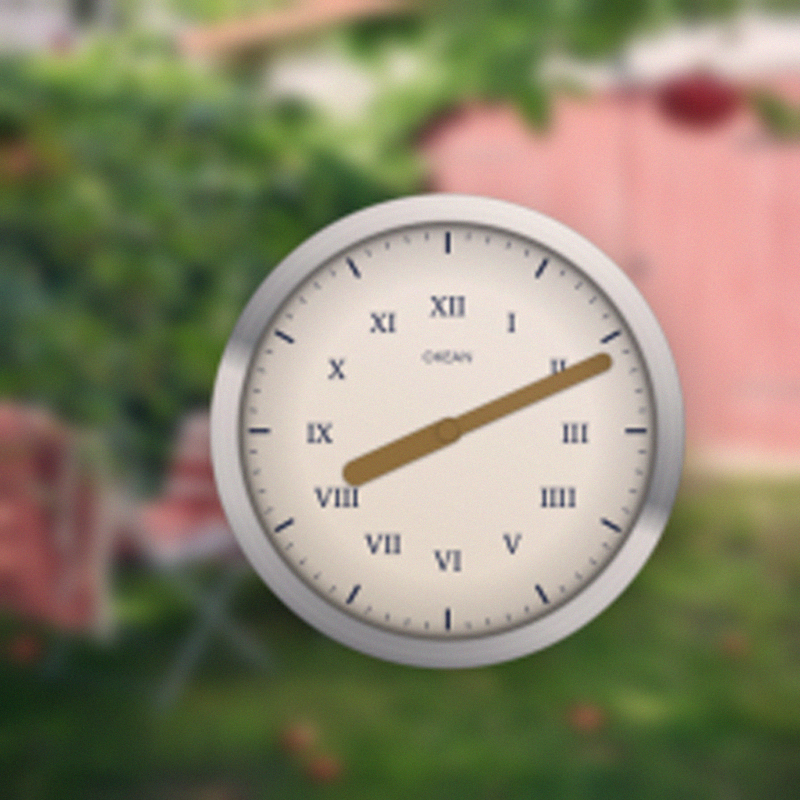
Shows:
8,11
